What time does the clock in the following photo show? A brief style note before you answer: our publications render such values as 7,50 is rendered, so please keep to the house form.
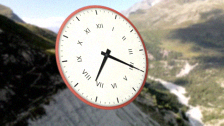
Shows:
7,20
